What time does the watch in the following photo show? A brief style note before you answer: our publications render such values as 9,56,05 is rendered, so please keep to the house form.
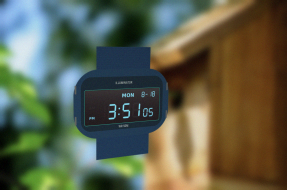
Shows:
3,51,05
